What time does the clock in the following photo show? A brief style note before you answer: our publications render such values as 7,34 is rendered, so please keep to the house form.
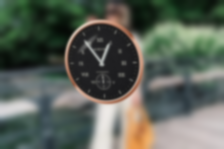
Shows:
12,54
